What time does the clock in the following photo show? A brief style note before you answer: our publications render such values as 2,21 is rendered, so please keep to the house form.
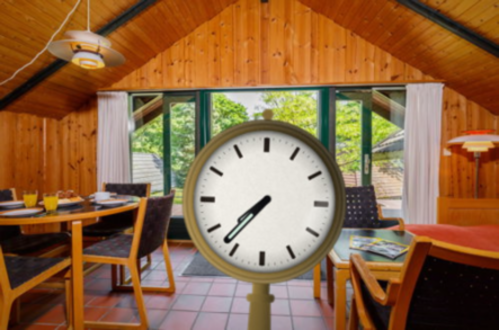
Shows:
7,37
